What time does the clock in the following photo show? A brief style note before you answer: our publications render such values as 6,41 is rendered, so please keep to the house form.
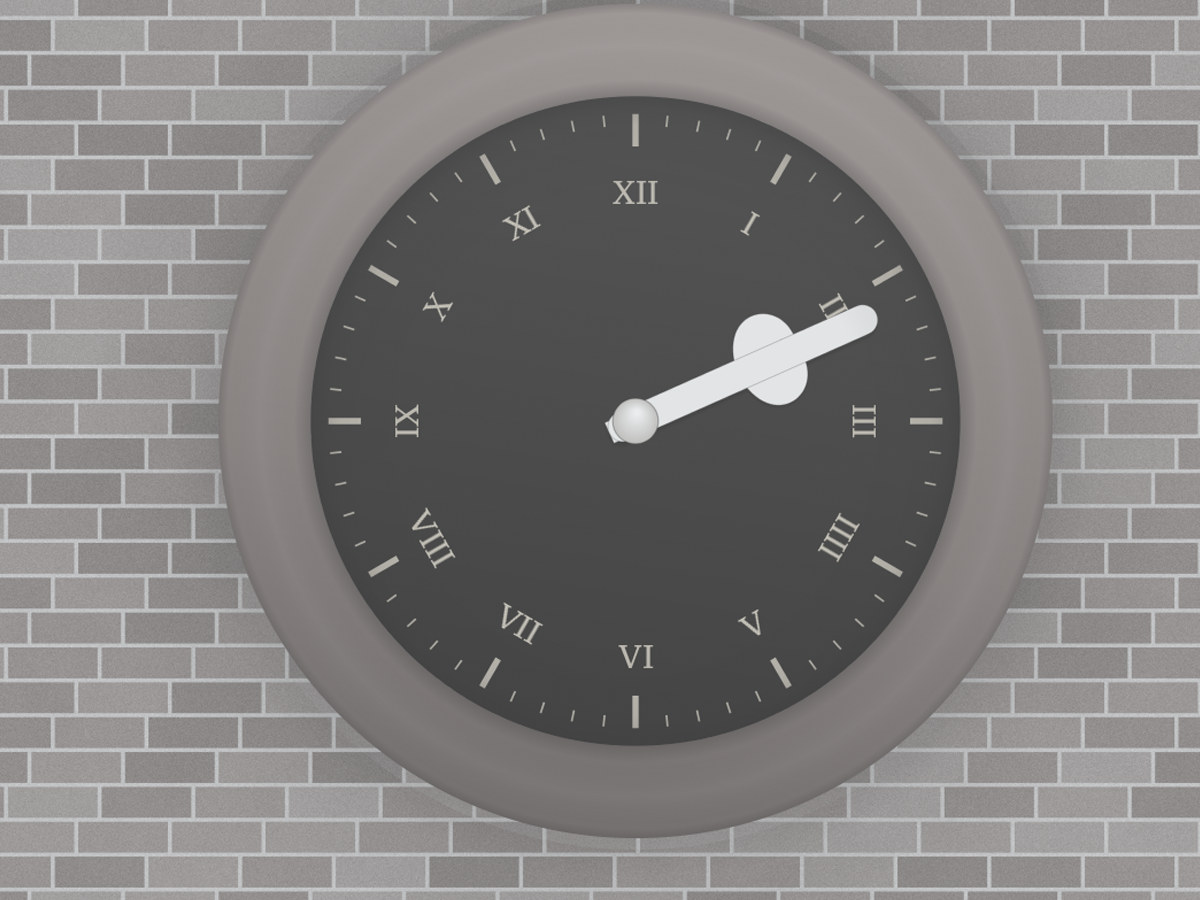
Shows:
2,11
